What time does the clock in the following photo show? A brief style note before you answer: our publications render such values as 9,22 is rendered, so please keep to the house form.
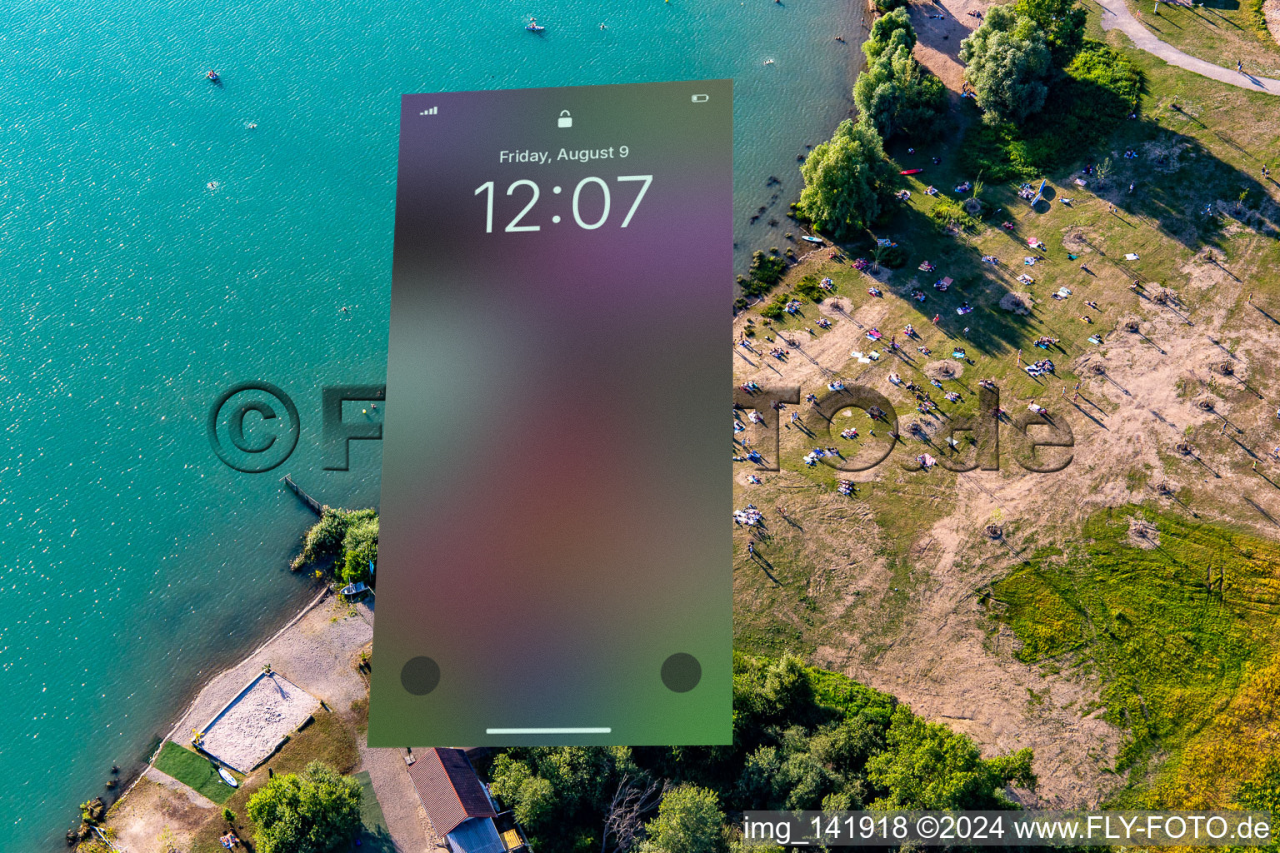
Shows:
12,07
